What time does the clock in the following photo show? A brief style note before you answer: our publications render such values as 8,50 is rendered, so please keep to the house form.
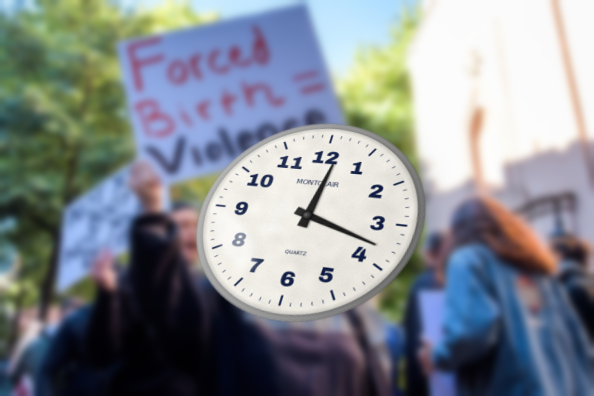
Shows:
12,18
